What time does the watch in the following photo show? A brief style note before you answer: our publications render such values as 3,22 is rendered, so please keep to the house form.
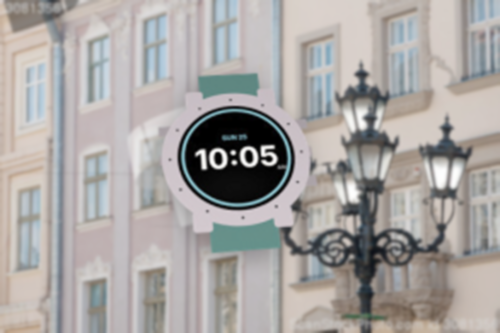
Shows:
10,05
